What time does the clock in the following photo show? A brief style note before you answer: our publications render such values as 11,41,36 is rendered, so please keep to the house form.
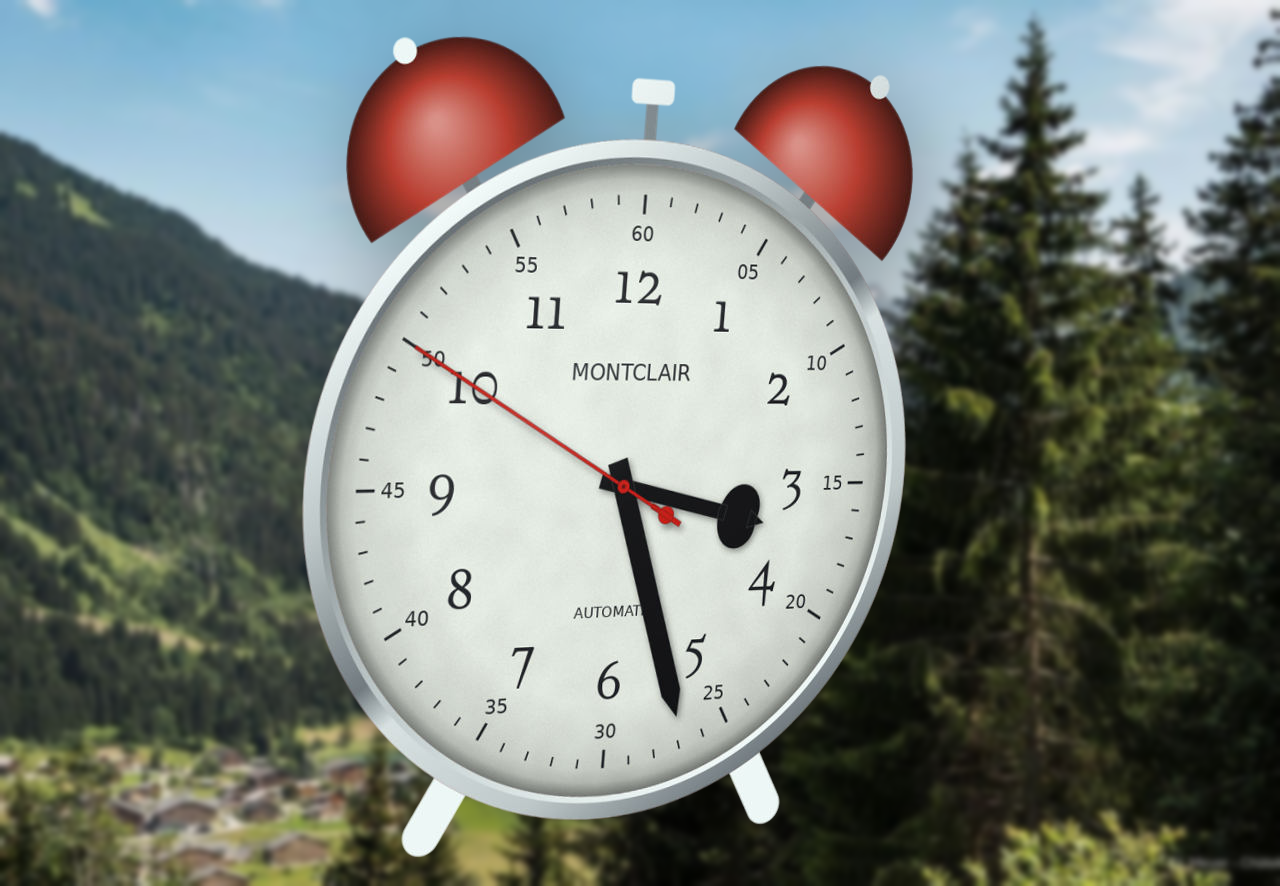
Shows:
3,26,50
